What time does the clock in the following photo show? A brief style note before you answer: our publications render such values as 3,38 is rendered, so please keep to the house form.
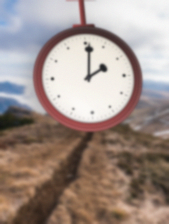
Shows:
2,01
